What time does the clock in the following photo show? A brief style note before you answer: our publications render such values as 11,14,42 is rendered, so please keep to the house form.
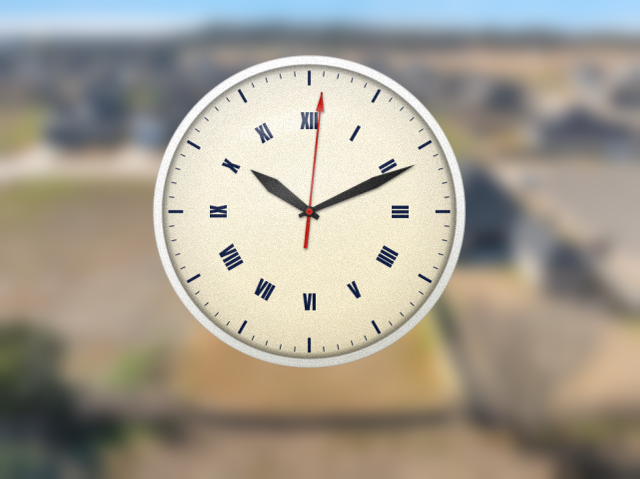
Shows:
10,11,01
